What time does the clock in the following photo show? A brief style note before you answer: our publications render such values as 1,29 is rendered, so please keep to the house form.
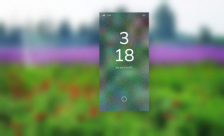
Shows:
3,18
